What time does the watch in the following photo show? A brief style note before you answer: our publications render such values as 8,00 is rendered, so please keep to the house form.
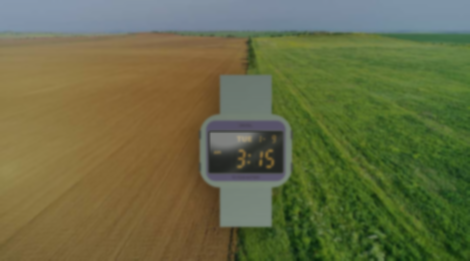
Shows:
3,15
